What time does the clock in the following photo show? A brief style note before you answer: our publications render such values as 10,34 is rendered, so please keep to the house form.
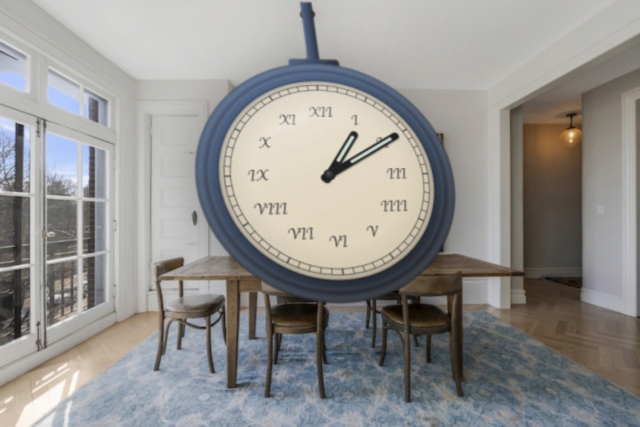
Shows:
1,10
